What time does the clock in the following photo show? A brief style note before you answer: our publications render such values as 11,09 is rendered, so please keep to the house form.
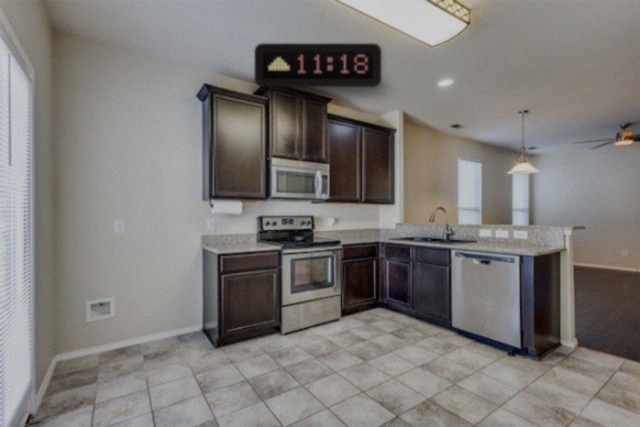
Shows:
11,18
